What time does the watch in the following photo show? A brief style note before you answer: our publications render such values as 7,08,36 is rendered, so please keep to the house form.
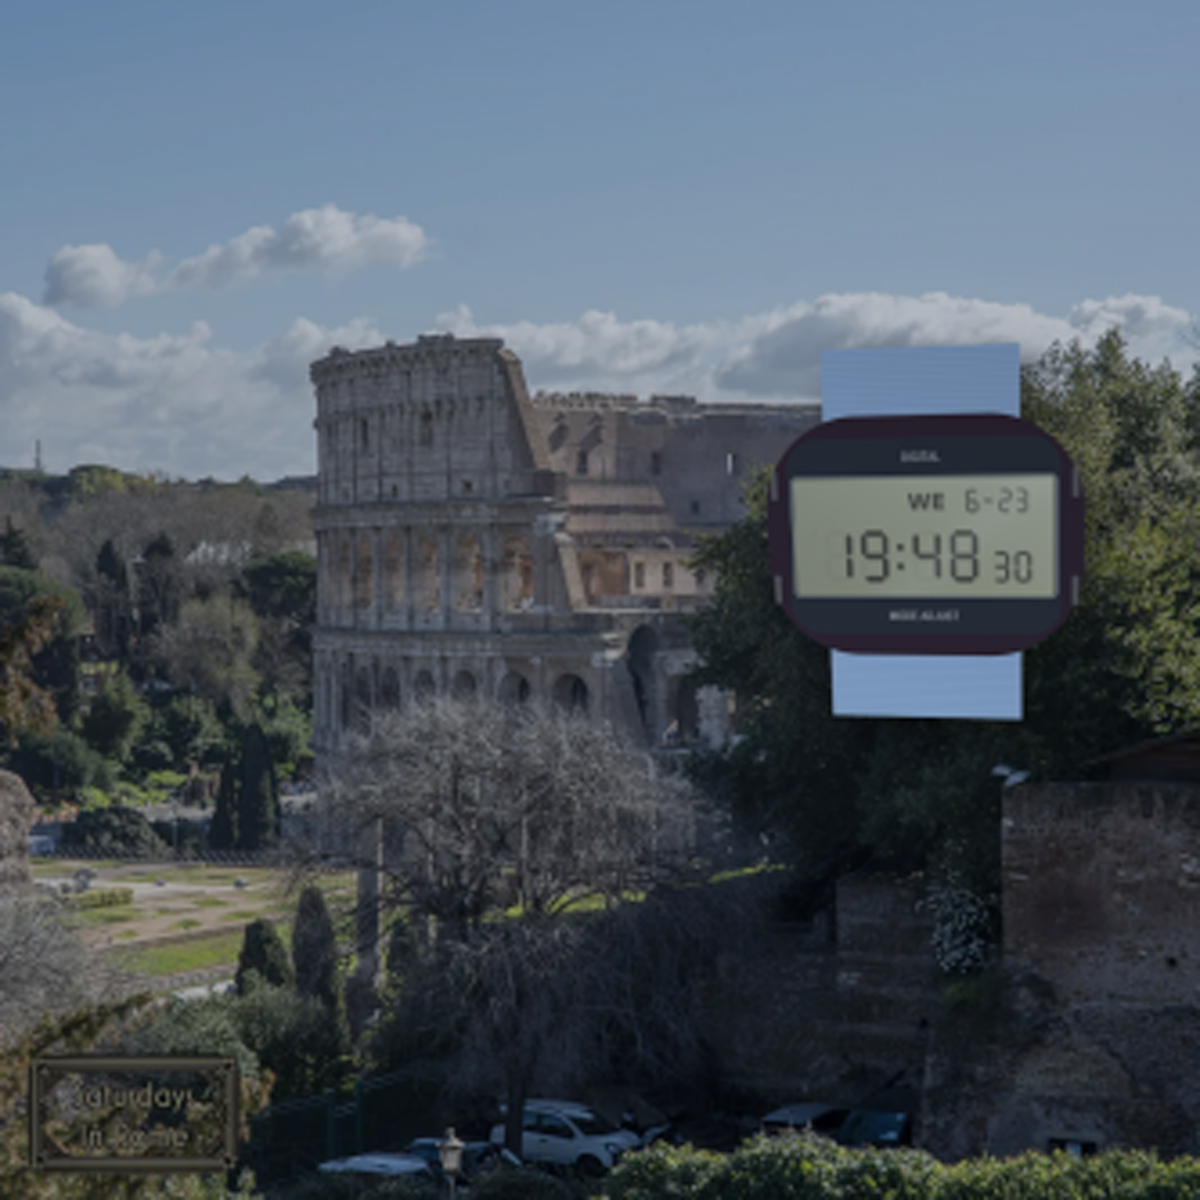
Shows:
19,48,30
